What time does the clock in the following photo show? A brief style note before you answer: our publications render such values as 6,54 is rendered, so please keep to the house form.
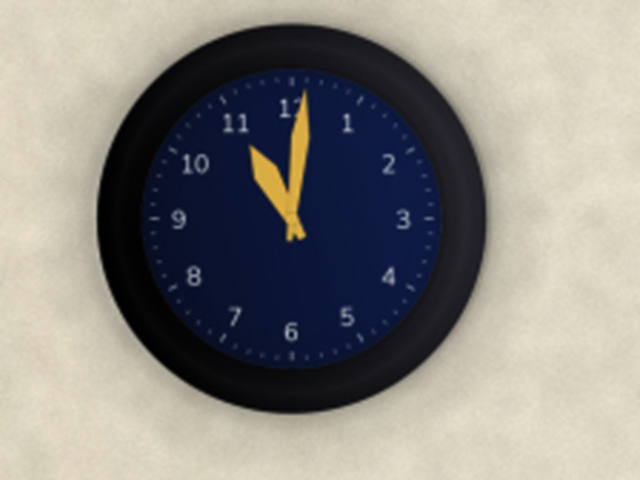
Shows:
11,01
